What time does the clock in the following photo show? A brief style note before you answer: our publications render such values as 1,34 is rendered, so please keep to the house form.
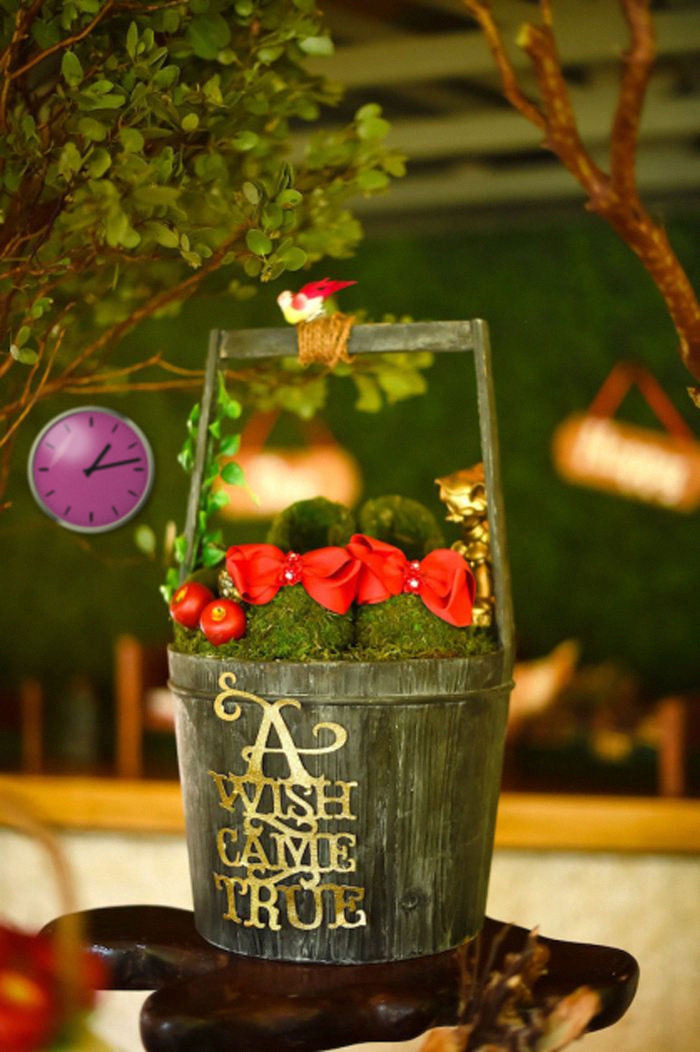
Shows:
1,13
